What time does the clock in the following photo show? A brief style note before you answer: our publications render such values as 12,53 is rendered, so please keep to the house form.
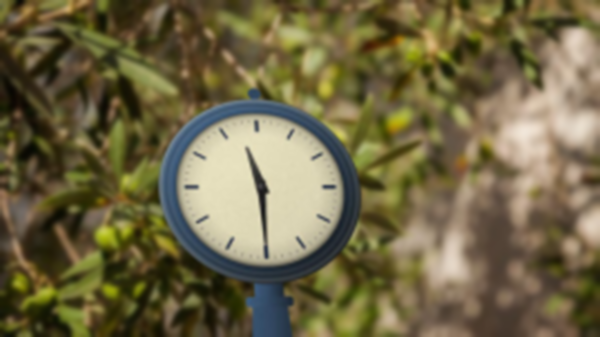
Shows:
11,30
